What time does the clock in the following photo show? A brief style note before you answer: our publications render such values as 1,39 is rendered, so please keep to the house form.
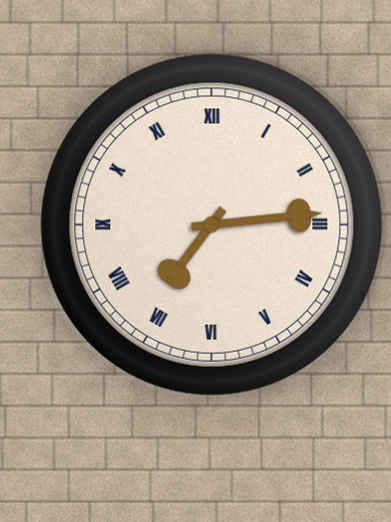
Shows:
7,14
